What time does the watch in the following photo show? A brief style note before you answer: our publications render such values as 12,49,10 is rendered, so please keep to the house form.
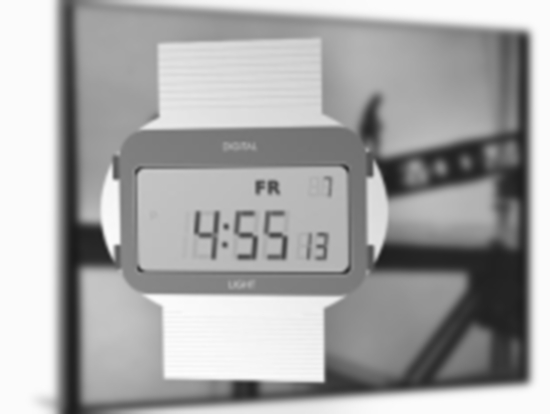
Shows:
4,55,13
